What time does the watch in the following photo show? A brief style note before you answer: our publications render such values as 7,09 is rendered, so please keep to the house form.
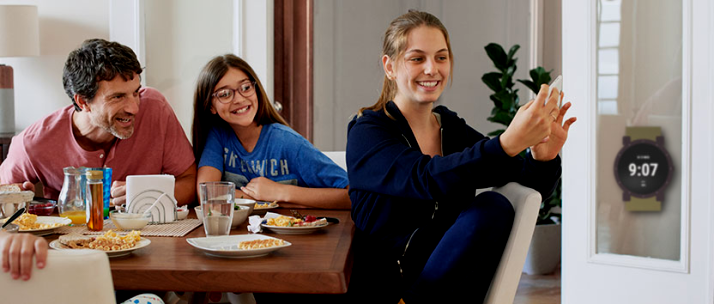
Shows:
9,07
